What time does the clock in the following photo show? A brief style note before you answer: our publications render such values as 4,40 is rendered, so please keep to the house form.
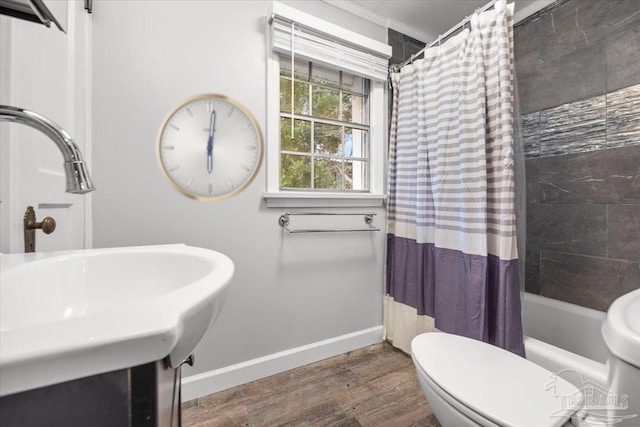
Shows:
6,01
